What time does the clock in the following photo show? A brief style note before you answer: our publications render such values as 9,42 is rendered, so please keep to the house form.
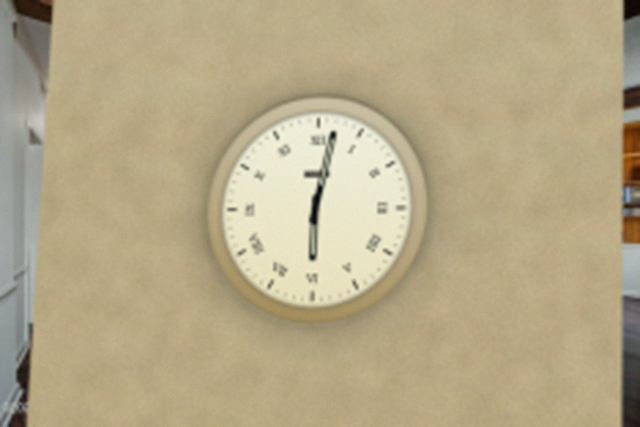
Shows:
6,02
